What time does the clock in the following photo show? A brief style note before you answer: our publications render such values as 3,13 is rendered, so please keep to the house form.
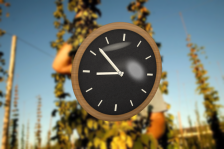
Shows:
8,52
